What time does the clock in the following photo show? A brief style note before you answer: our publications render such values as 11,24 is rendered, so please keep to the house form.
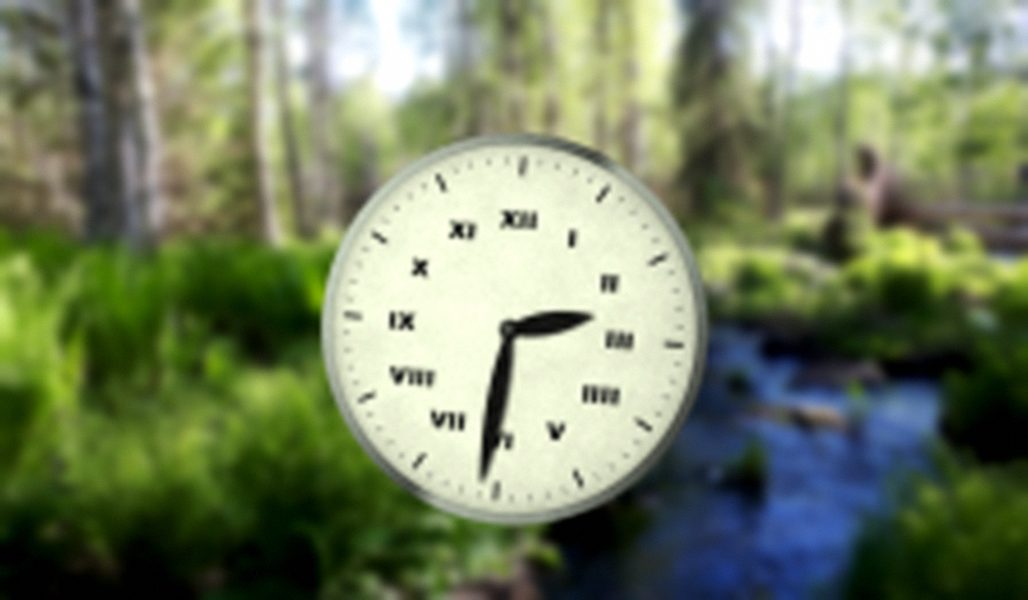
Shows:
2,31
